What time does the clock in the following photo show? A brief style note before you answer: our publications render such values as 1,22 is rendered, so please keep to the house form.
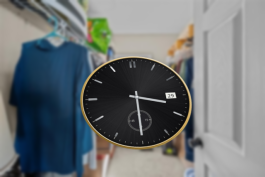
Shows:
3,30
